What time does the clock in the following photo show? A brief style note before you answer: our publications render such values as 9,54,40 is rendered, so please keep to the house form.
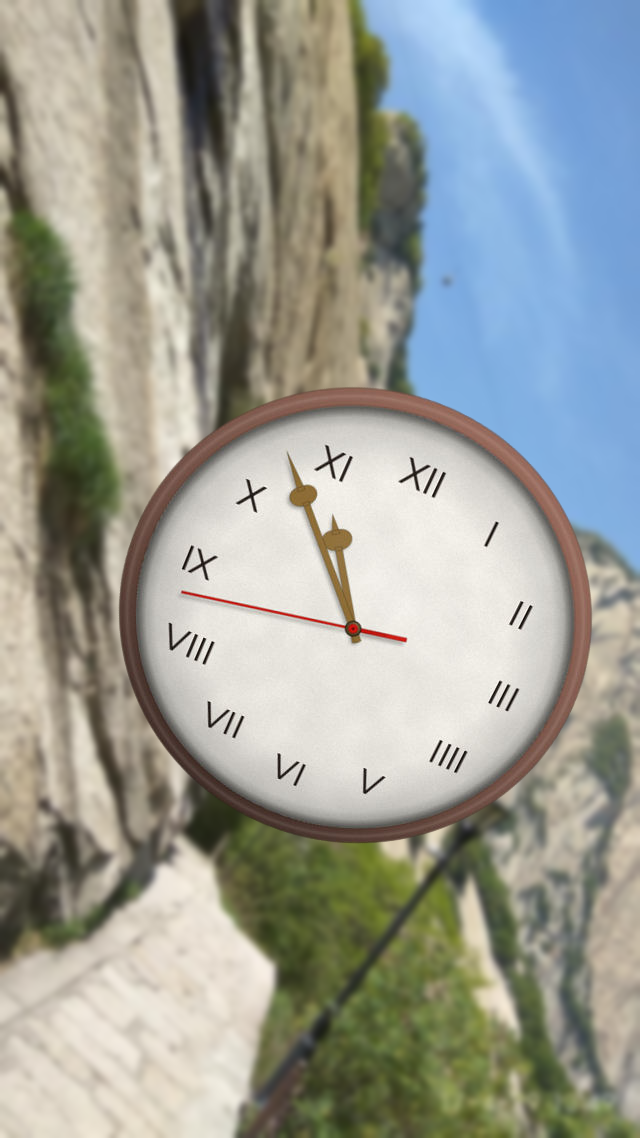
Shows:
10,52,43
